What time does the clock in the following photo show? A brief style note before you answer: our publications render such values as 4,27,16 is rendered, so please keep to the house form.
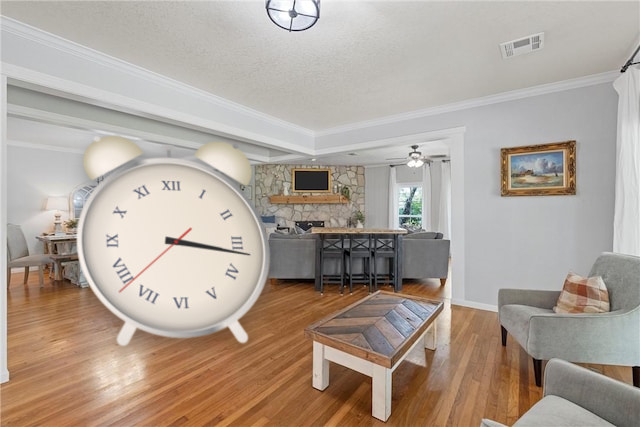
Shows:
3,16,38
